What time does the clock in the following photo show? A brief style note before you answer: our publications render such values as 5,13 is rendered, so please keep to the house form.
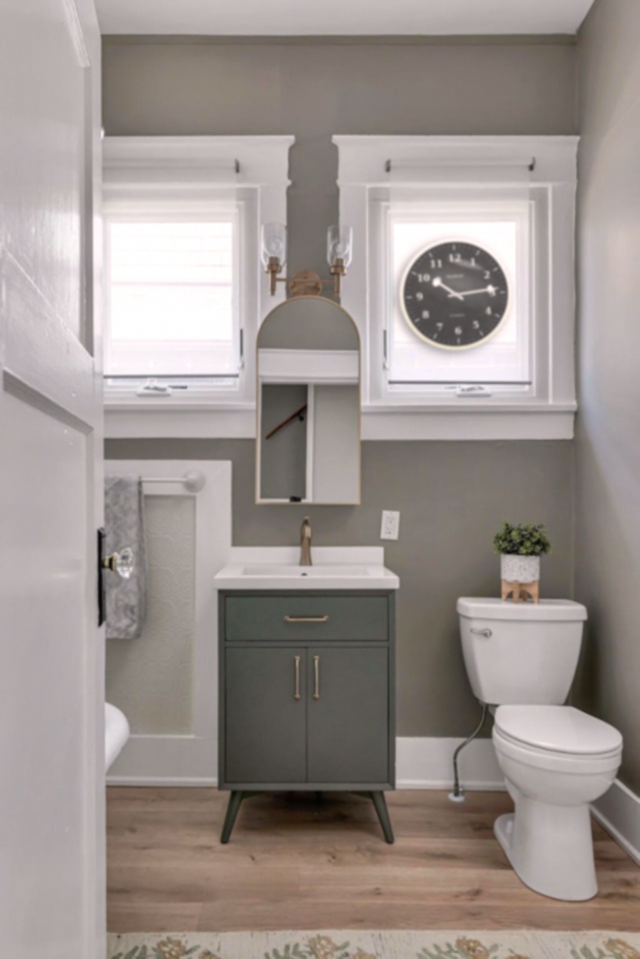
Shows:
10,14
